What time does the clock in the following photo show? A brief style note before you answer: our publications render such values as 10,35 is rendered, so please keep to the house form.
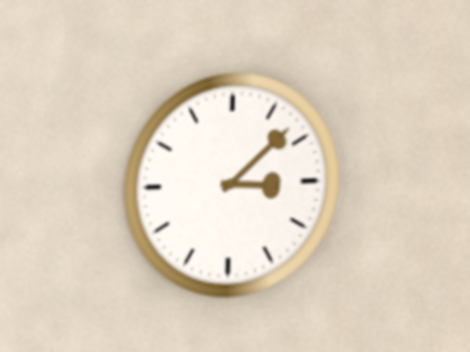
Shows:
3,08
